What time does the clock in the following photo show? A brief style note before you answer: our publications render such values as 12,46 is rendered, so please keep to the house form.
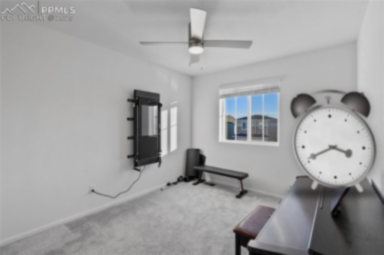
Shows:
3,41
